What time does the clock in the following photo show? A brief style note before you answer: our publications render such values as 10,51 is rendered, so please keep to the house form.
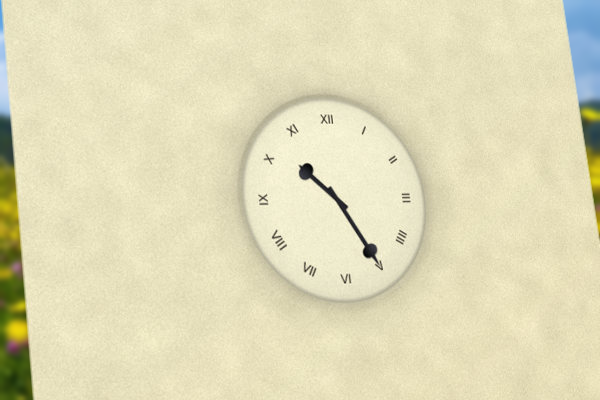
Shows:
10,25
